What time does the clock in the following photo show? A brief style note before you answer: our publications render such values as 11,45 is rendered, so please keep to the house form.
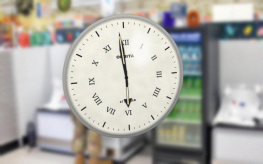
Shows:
5,59
